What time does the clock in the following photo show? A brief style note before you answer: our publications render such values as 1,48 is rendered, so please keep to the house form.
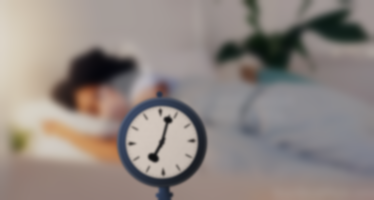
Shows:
7,03
